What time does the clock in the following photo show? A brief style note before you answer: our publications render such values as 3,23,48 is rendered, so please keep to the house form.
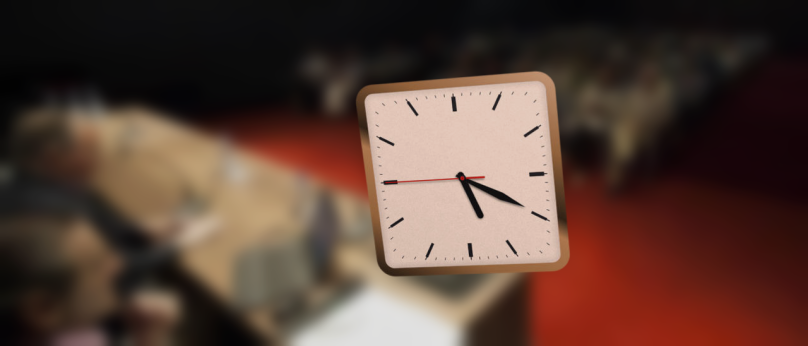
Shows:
5,19,45
